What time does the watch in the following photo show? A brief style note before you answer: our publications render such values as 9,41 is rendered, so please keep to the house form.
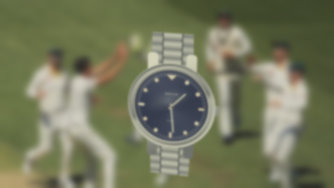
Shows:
1,29
